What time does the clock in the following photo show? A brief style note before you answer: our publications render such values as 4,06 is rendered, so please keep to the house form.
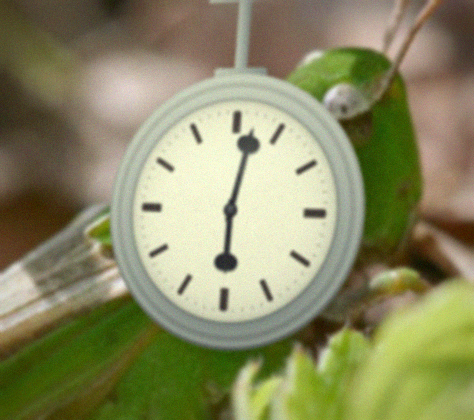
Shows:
6,02
